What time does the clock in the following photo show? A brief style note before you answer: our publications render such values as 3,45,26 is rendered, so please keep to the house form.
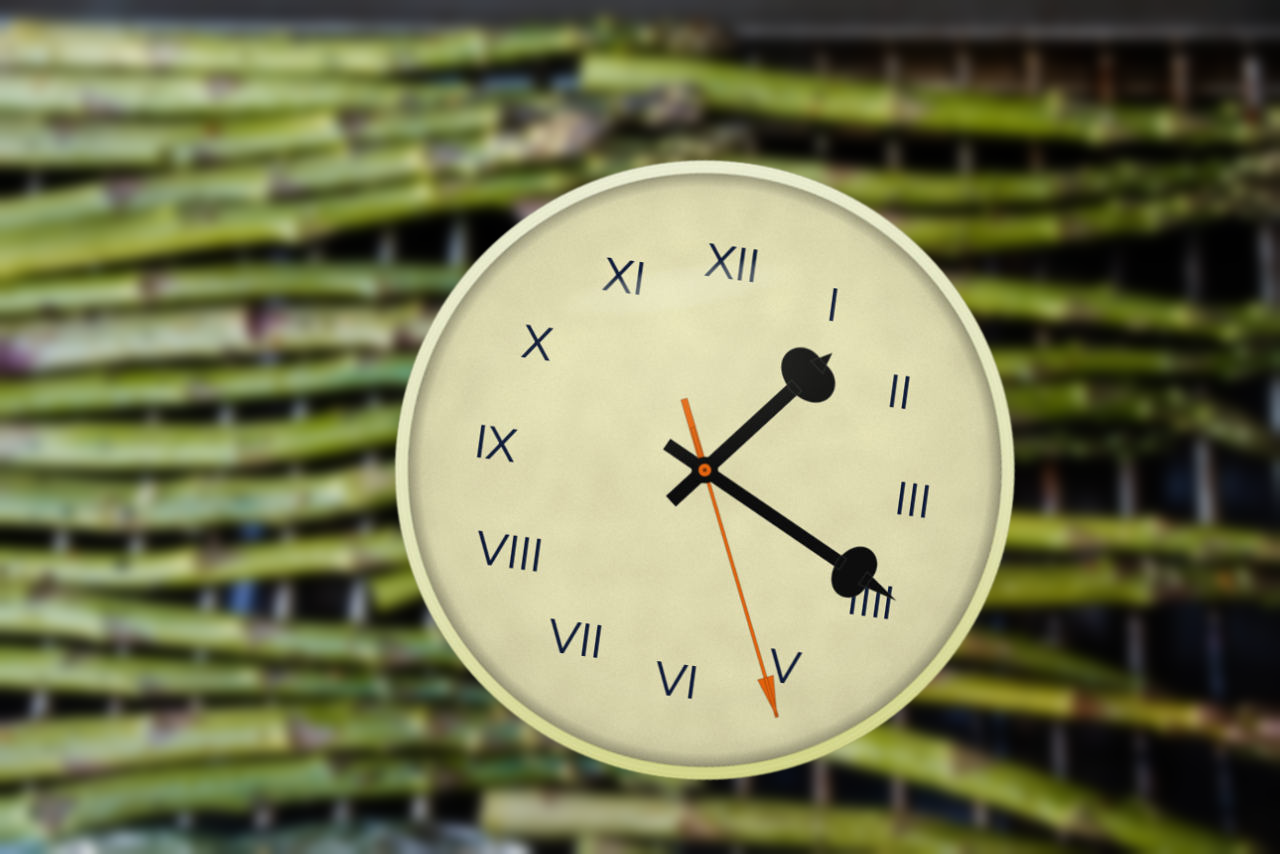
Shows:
1,19,26
